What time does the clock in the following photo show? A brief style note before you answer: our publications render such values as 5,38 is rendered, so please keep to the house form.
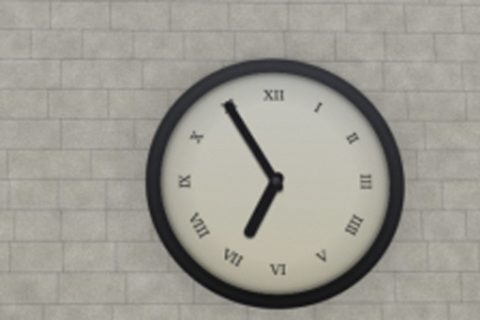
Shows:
6,55
